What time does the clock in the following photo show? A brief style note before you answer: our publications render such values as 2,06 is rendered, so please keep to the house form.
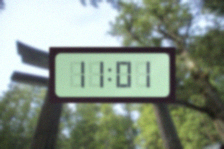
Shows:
11,01
